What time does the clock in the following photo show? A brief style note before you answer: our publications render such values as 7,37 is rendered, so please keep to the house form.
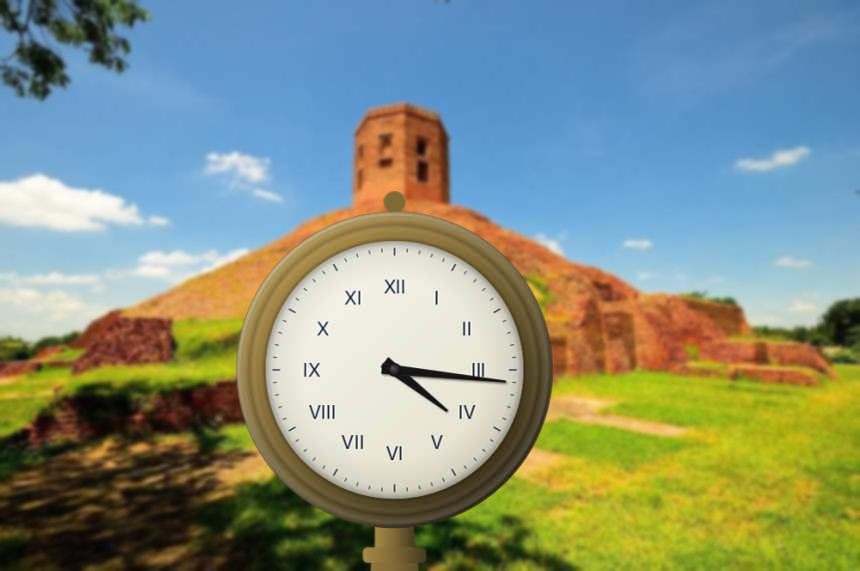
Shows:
4,16
